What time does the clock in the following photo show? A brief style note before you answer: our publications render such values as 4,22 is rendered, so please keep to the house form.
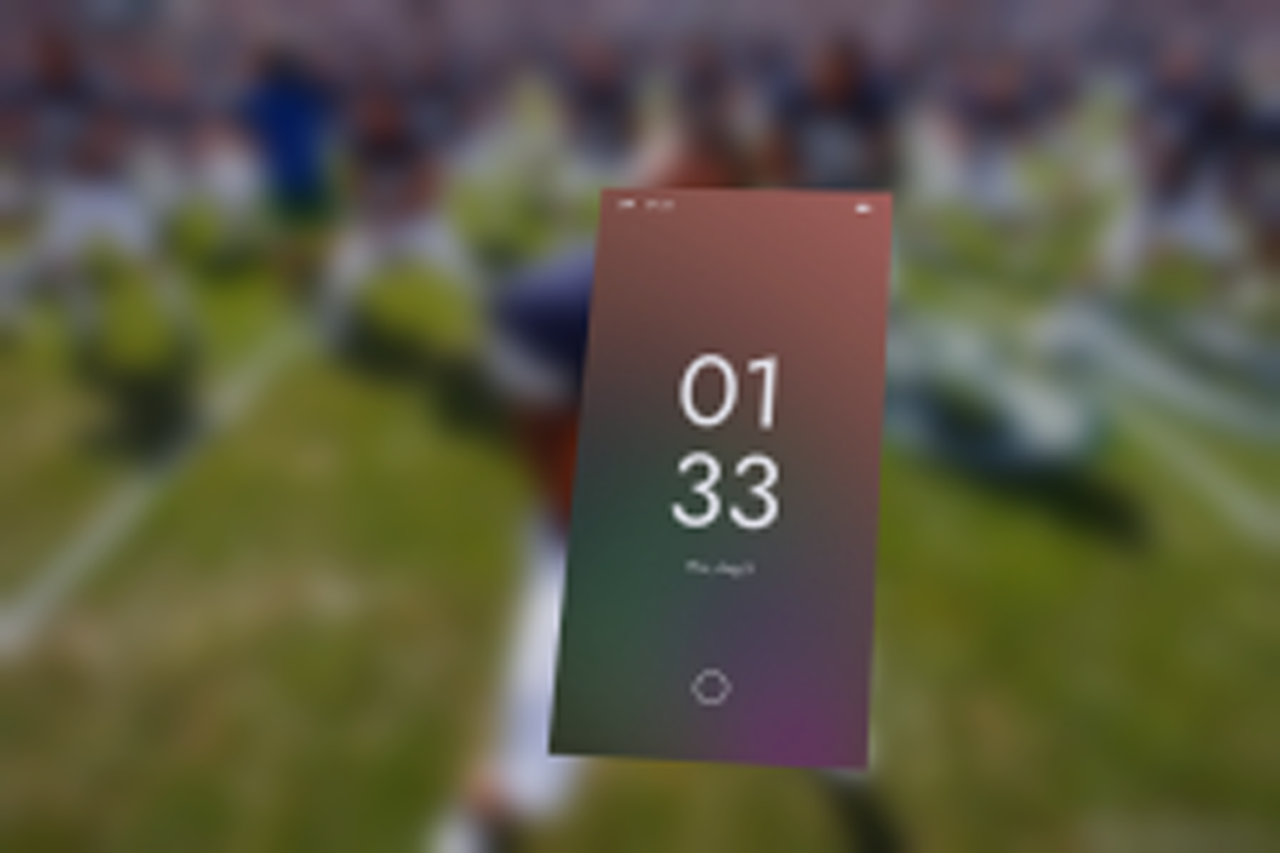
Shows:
1,33
